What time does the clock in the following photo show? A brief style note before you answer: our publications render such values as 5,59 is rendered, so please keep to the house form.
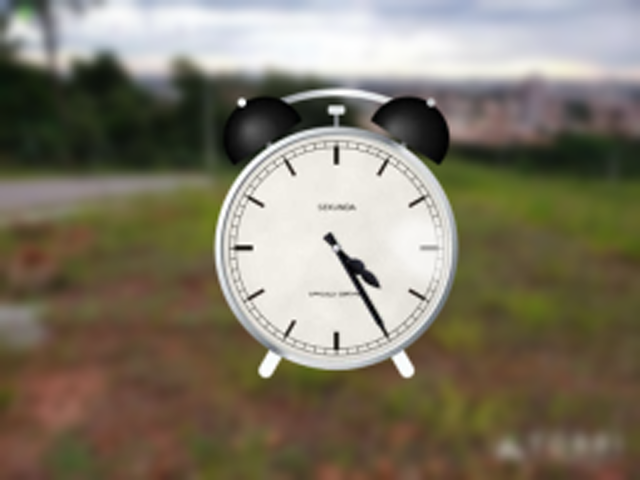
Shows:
4,25
